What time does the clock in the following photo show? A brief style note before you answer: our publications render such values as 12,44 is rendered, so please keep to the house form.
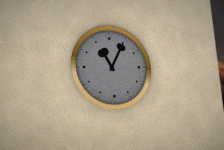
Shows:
11,05
